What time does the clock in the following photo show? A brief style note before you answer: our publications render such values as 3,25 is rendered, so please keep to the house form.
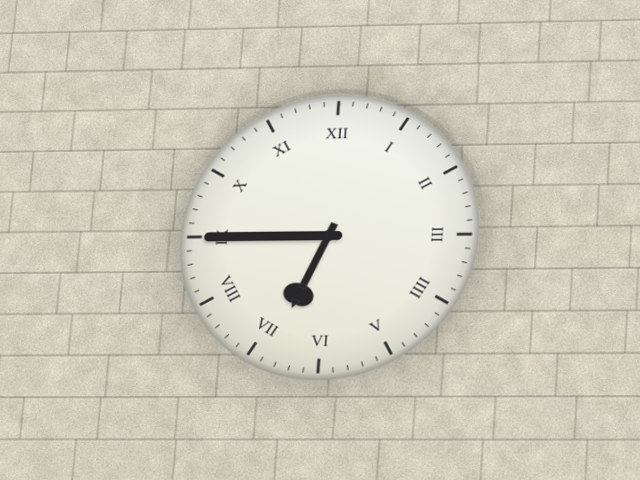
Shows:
6,45
